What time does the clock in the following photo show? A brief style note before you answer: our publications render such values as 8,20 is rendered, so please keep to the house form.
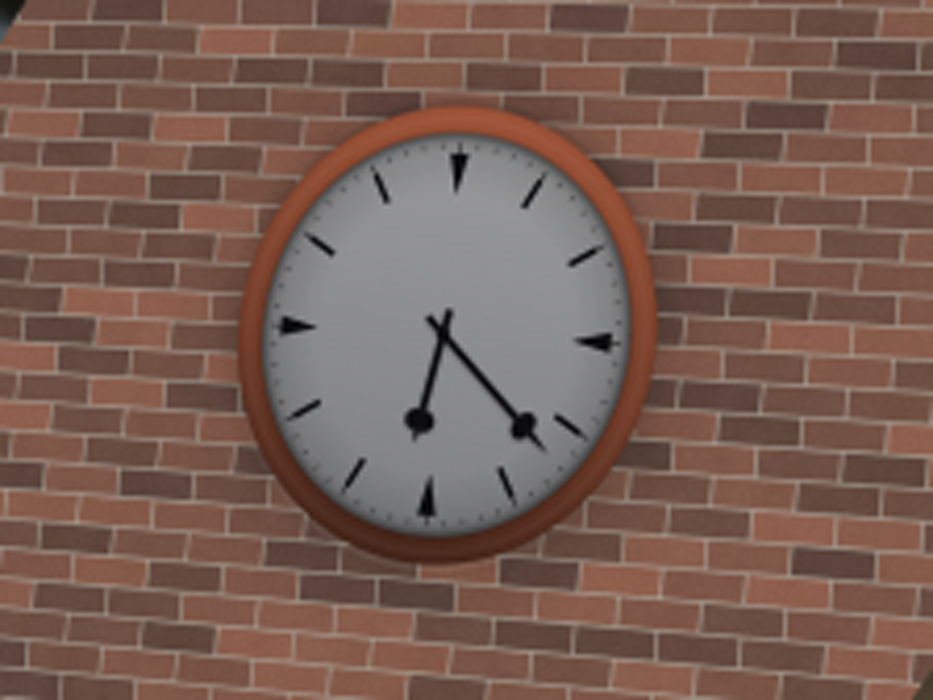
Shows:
6,22
